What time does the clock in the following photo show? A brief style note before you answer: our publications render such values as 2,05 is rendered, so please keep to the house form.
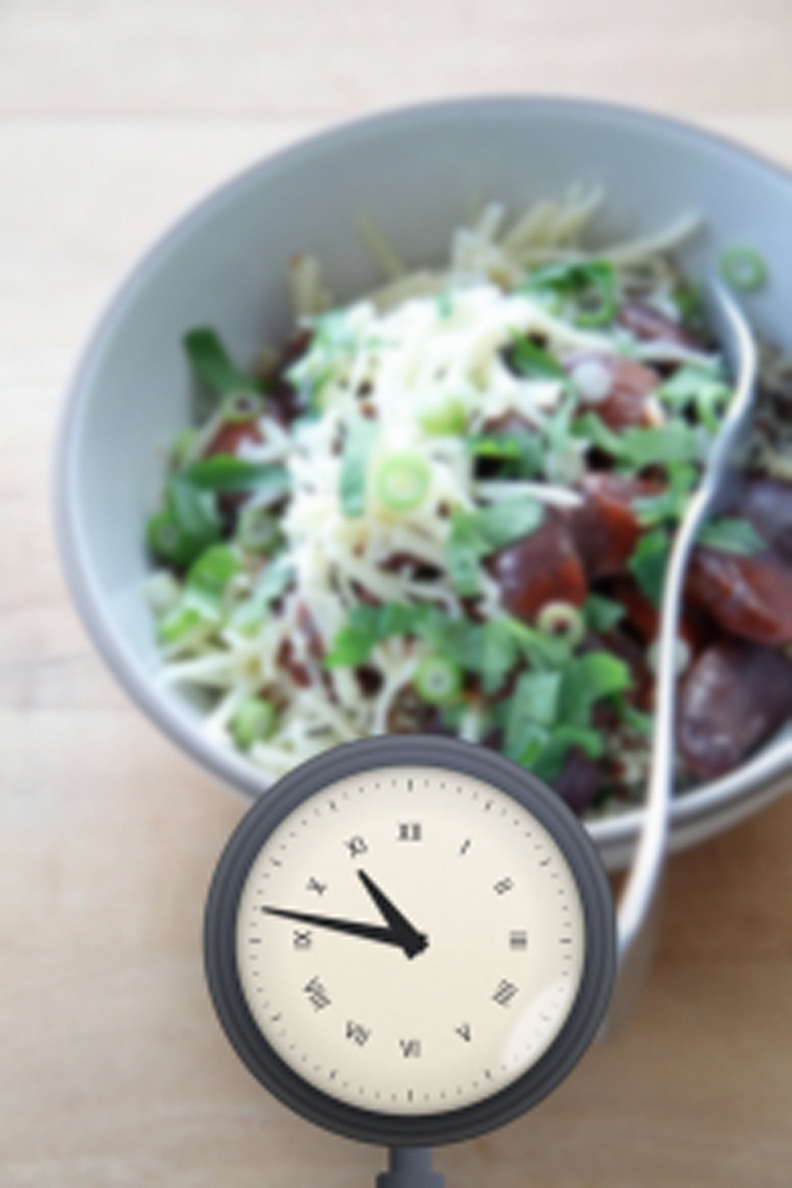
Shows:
10,47
